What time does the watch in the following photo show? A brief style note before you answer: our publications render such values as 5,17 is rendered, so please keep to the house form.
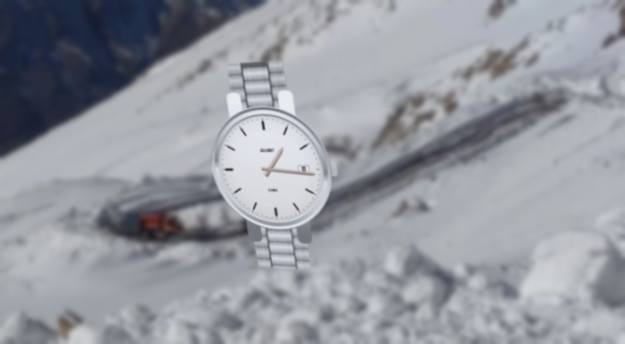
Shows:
1,16
